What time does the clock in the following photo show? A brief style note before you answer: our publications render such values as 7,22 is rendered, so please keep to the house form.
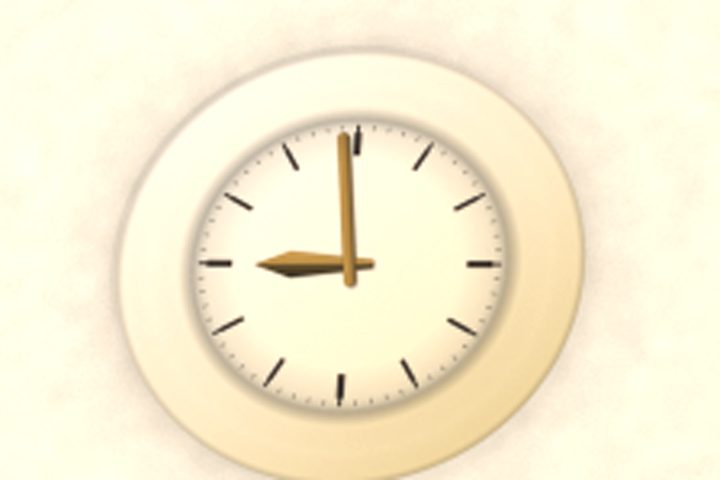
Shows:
8,59
